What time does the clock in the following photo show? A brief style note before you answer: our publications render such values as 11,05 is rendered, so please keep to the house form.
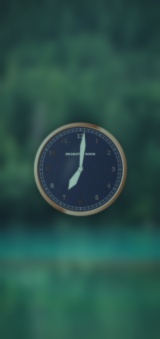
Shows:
7,01
